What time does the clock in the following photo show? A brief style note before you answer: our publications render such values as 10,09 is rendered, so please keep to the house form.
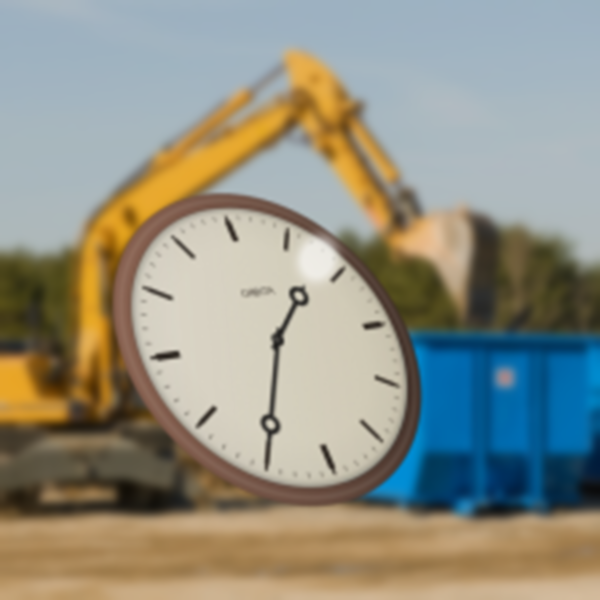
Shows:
1,35
